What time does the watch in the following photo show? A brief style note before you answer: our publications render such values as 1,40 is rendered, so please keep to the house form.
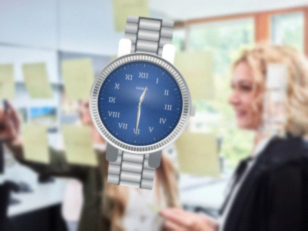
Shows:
12,30
